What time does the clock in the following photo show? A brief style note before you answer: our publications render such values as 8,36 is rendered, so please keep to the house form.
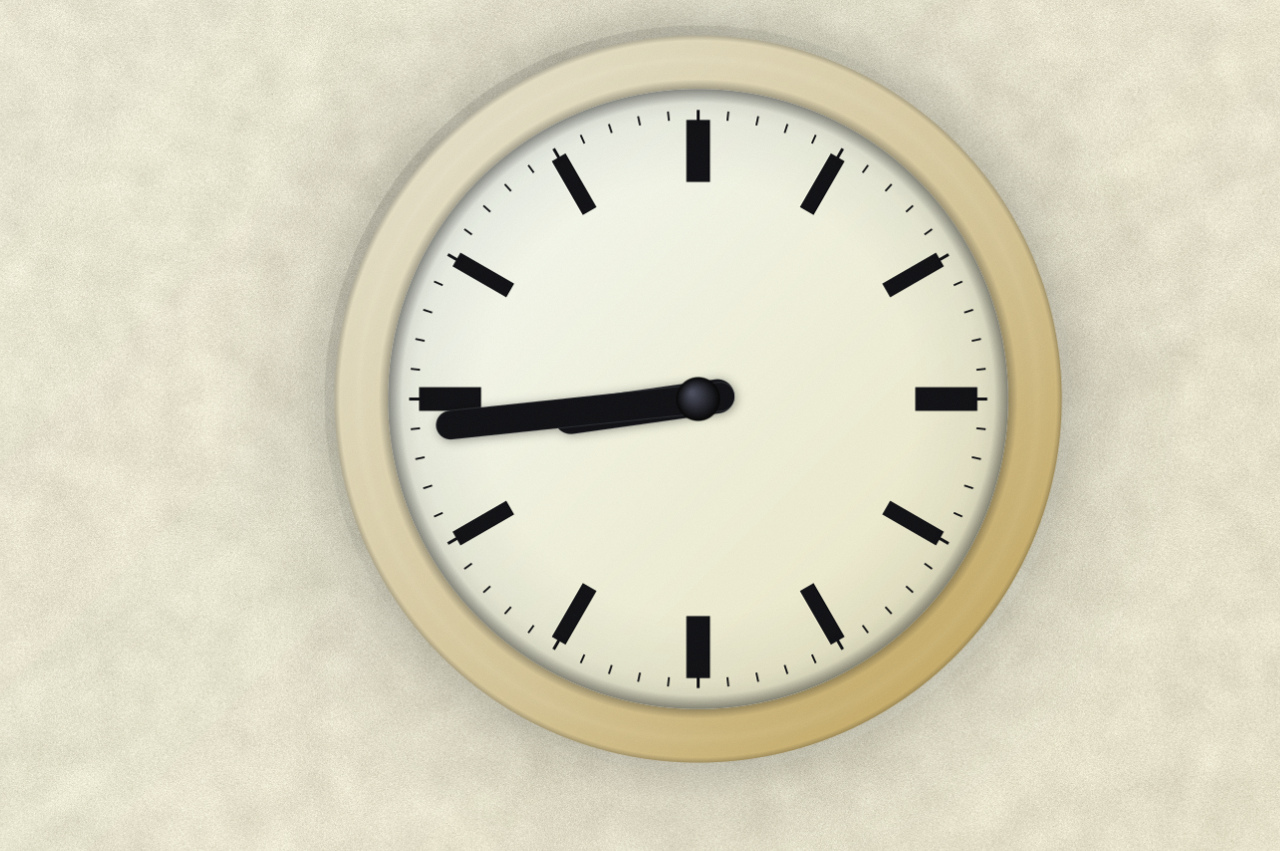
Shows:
8,44
